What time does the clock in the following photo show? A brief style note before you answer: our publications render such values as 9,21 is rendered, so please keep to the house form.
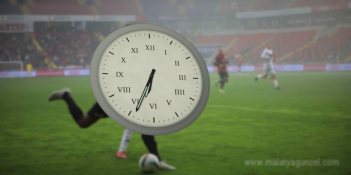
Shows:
6,34
